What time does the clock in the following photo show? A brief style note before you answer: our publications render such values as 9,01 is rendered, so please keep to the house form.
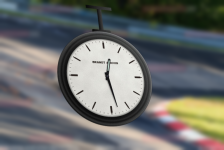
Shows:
12,28
